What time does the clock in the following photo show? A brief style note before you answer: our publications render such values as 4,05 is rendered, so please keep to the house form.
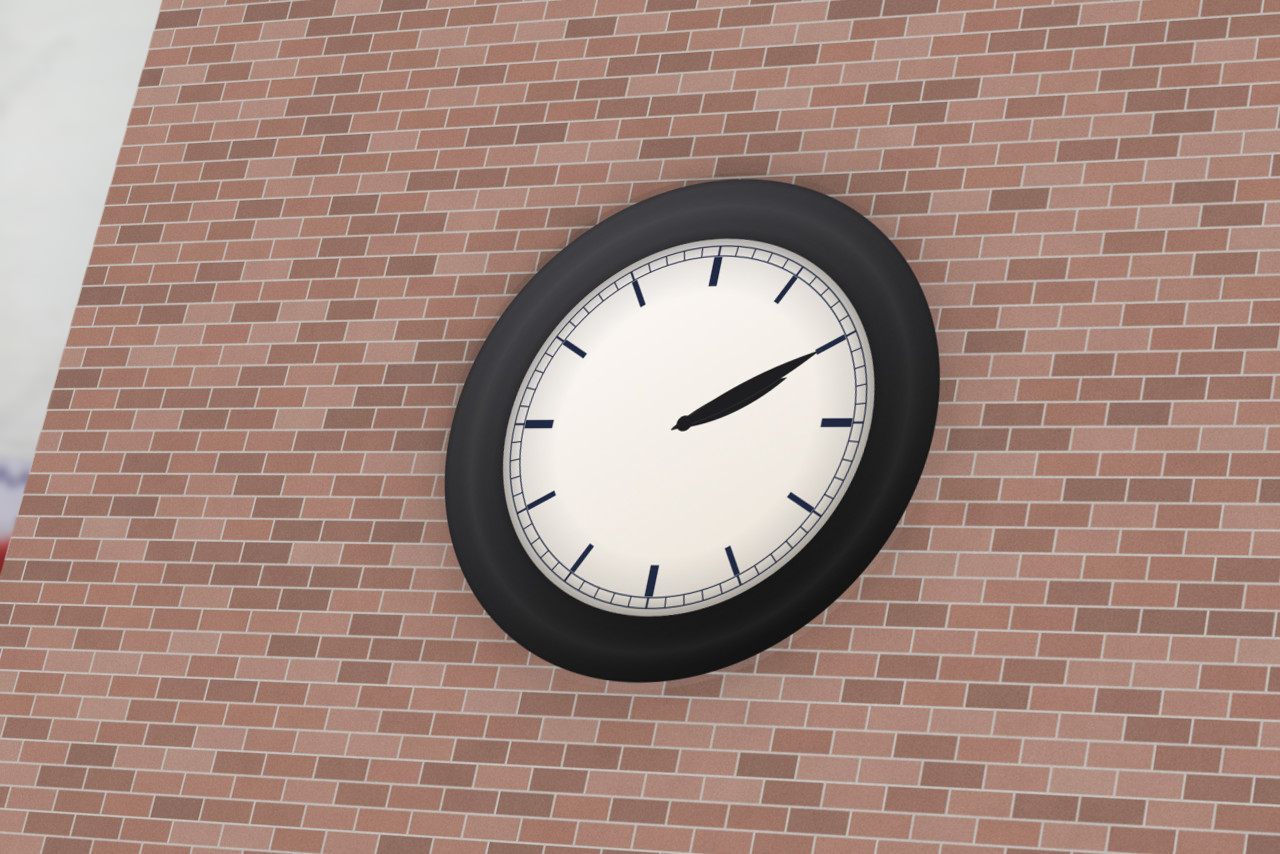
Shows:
2,10
